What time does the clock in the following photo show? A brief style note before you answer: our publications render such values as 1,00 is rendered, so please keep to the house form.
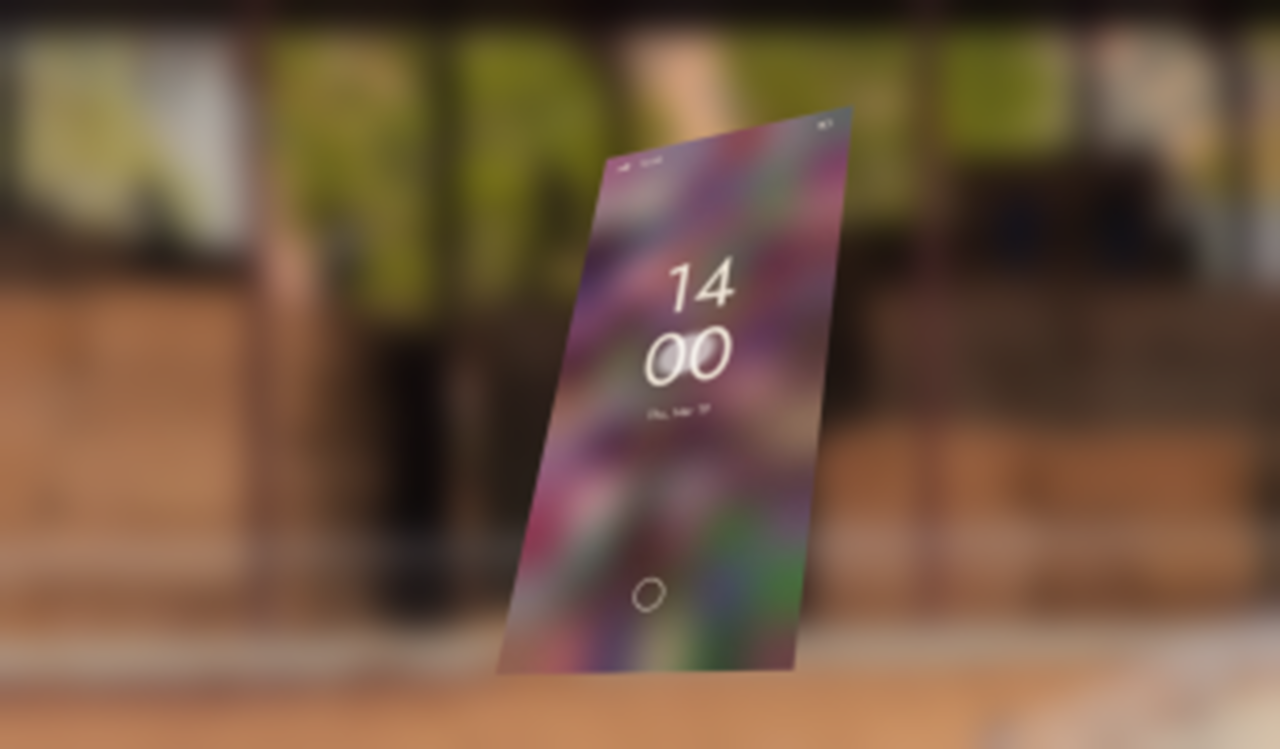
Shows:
14,00
